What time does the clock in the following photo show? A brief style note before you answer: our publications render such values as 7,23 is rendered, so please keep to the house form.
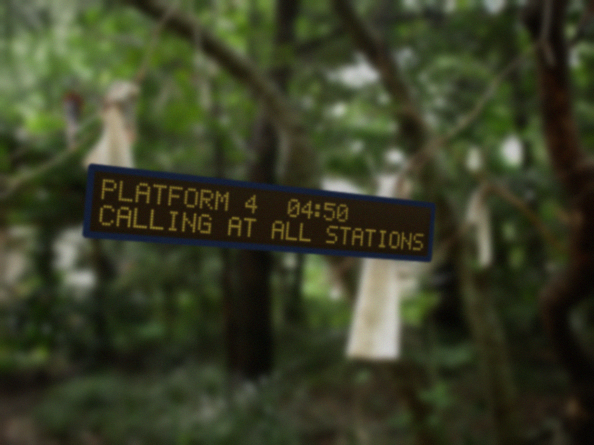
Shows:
4,50
